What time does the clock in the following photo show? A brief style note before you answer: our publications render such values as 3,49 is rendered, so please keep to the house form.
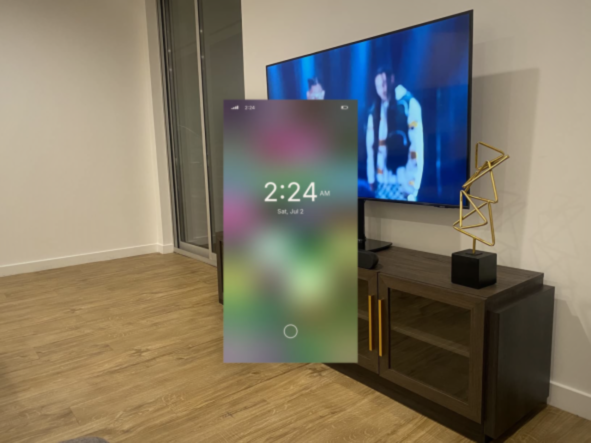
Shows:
2,24
